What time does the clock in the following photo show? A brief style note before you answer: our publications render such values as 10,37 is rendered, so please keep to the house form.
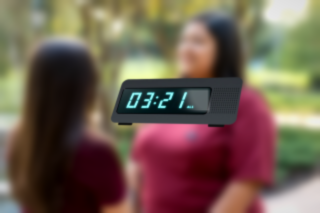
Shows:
3,21
